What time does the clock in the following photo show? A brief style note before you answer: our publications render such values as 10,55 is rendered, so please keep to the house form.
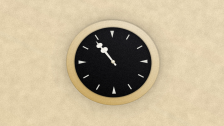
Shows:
10,54
